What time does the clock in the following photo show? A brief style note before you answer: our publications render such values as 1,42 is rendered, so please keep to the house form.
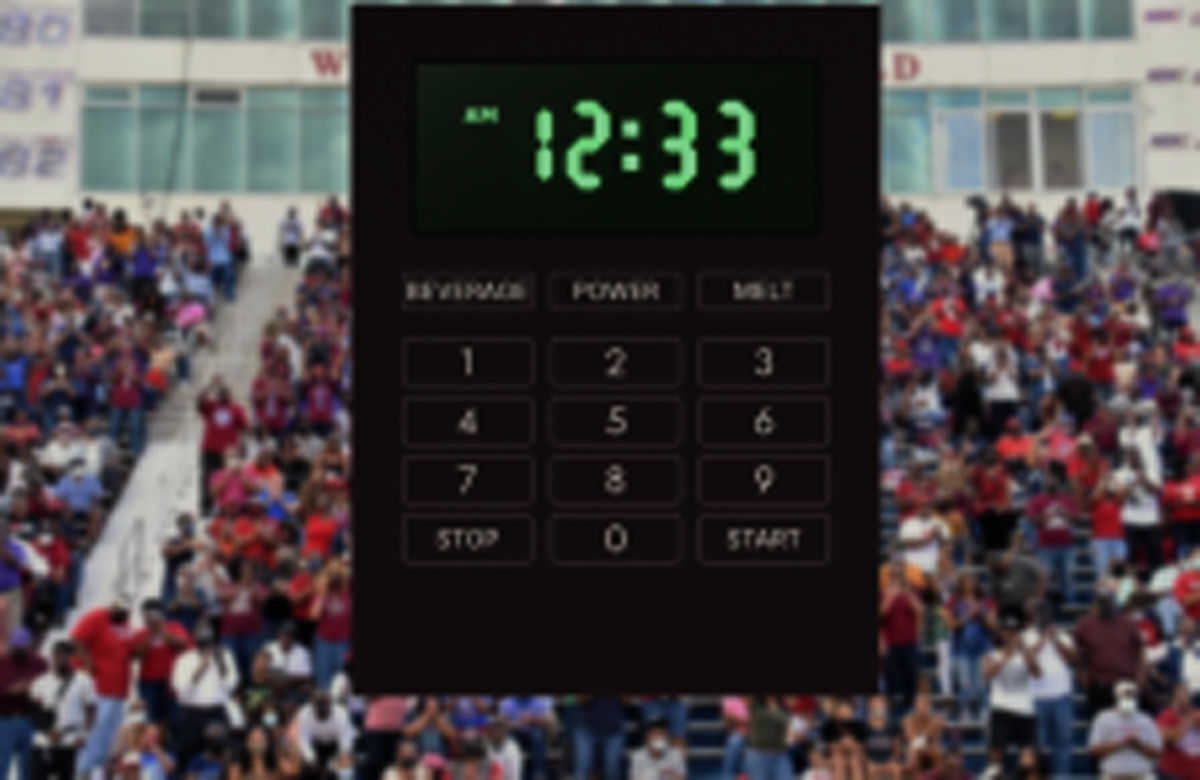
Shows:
12,33
